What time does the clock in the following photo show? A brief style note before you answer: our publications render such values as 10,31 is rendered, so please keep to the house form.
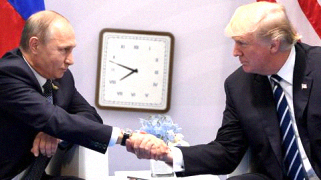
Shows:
7,48
